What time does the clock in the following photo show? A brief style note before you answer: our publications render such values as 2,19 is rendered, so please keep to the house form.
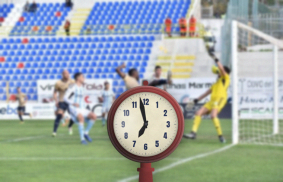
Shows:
6,58
